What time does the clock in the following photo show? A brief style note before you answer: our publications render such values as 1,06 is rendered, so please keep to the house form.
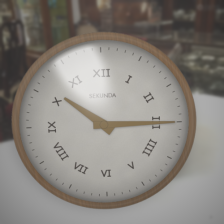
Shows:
10,15
